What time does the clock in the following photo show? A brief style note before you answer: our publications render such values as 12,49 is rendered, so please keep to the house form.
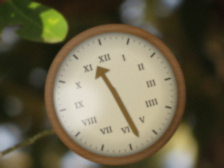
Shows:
11,28
